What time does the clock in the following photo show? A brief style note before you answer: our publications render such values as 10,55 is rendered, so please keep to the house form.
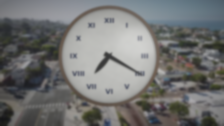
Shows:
7,20
